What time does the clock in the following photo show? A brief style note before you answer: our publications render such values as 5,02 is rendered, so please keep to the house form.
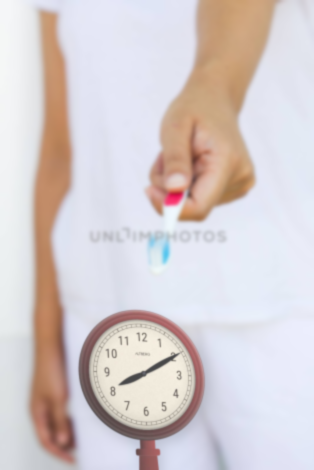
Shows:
8,10
